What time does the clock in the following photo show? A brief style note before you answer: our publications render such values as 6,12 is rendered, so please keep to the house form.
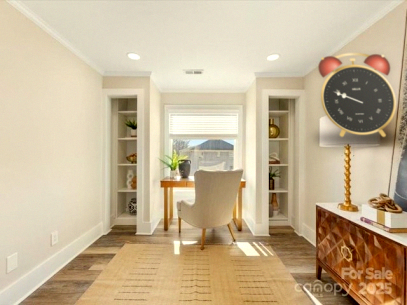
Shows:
9,49
